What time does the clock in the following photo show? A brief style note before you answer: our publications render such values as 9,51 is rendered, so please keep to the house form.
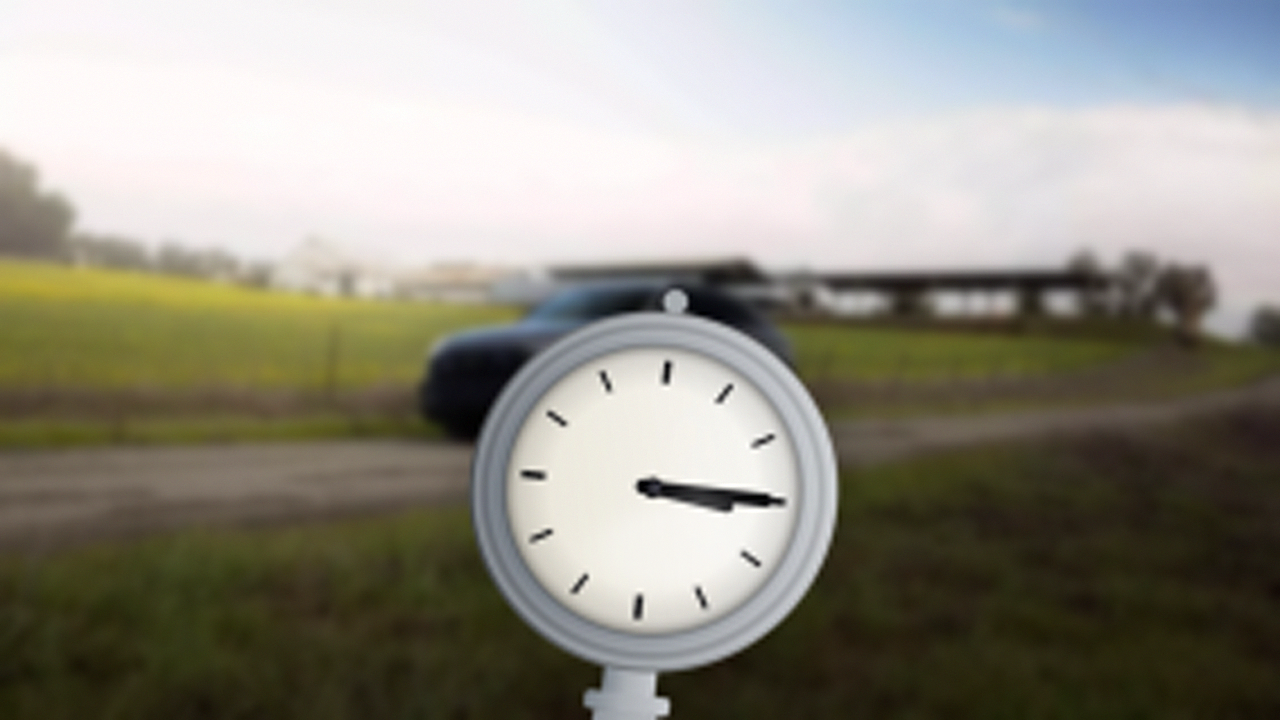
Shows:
3,15
